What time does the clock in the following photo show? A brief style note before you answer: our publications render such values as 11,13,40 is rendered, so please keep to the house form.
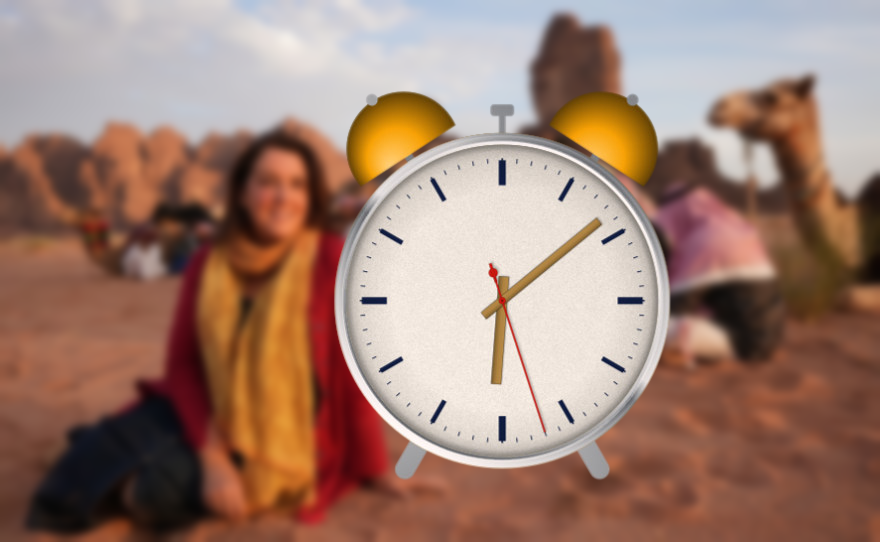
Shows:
6,08,27
